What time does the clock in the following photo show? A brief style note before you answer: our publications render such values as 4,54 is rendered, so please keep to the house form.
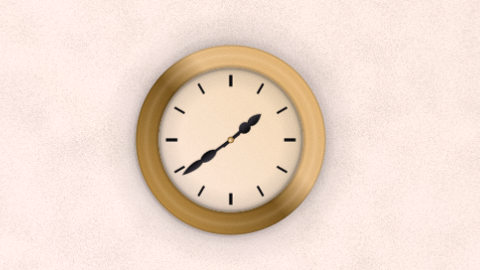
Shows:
1,39
